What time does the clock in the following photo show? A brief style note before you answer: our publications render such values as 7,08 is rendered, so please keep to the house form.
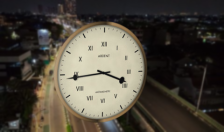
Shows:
3,44
